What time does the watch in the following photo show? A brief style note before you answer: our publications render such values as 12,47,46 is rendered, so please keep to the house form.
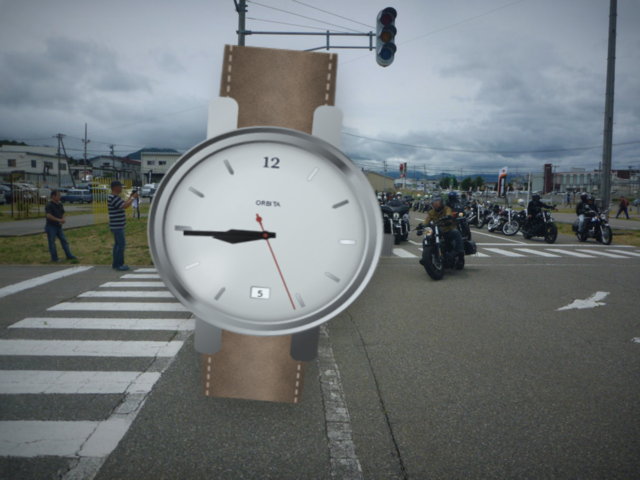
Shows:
8,44,26
